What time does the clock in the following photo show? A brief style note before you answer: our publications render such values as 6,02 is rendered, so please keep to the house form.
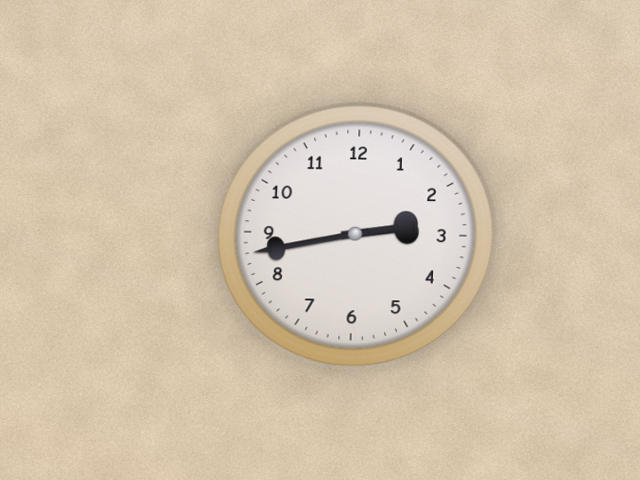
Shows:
2,43
